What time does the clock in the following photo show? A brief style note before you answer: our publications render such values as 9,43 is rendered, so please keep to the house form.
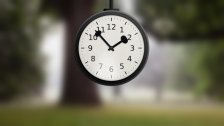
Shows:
1,53
